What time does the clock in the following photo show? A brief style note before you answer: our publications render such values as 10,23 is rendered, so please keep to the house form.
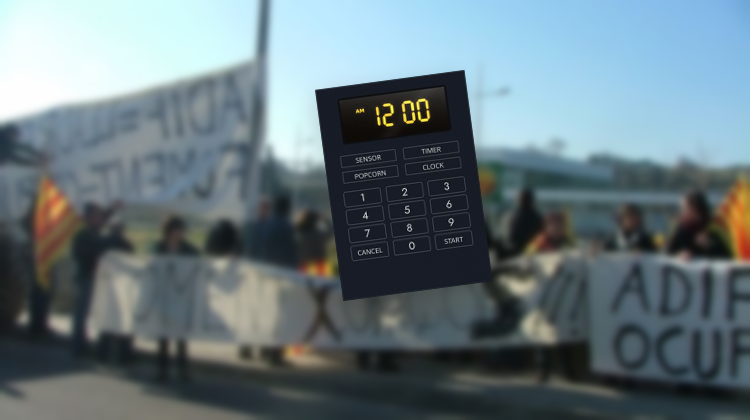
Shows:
12,00
